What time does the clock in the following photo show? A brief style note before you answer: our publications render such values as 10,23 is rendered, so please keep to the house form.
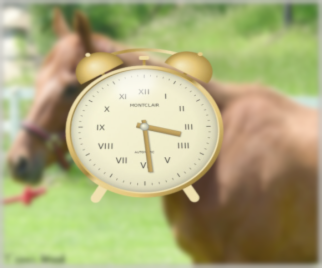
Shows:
3,29
